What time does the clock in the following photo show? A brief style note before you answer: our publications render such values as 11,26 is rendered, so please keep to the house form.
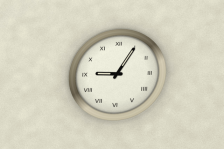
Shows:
9,05
